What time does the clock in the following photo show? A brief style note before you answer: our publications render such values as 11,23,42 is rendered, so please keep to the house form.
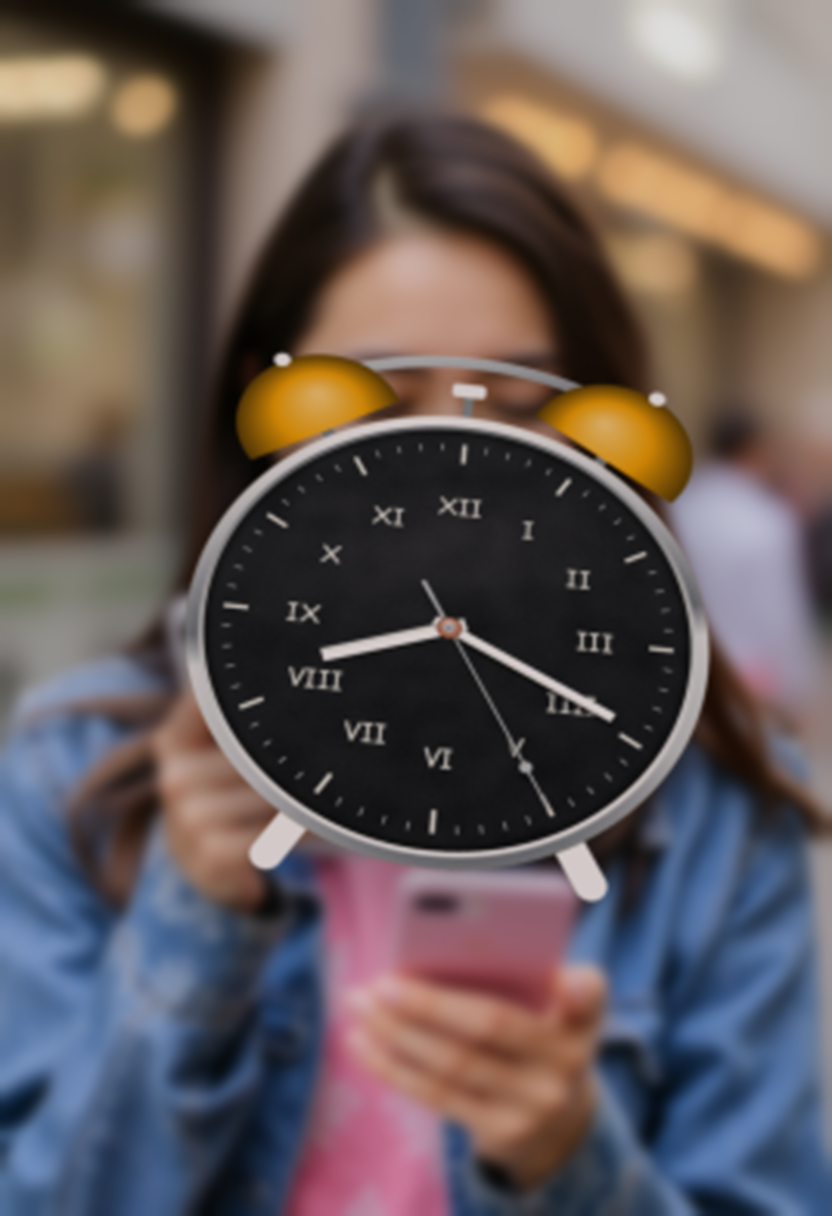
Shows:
8,19,25
